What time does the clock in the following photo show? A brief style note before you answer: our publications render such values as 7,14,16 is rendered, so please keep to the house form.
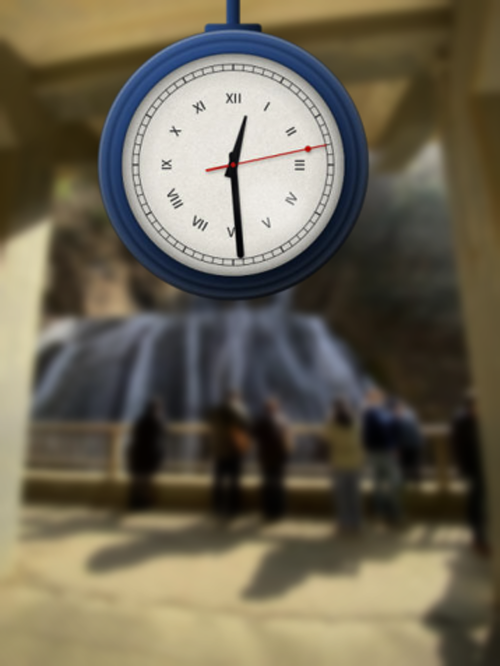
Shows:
12,29,13
